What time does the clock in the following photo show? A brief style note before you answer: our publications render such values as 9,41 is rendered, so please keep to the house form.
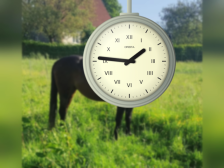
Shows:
1,46
